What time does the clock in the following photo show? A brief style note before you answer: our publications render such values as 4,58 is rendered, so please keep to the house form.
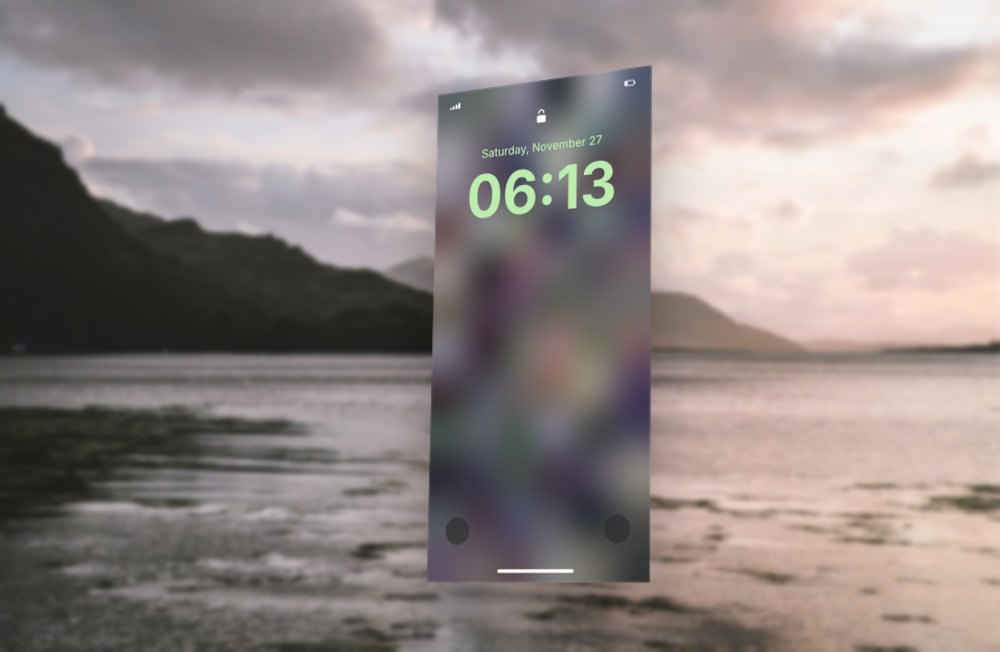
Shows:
6,13
